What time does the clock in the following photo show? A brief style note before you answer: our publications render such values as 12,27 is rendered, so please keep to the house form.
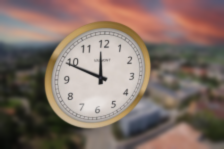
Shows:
11,49
